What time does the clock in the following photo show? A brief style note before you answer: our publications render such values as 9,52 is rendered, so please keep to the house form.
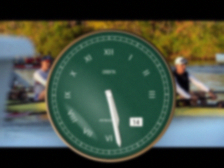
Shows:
5,28
